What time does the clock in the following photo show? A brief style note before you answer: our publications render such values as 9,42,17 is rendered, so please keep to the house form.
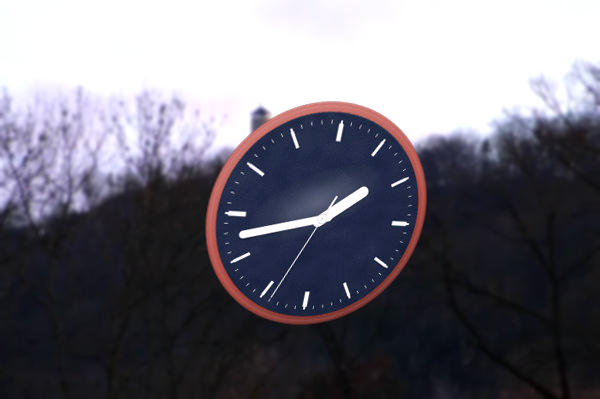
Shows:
1,42,34
